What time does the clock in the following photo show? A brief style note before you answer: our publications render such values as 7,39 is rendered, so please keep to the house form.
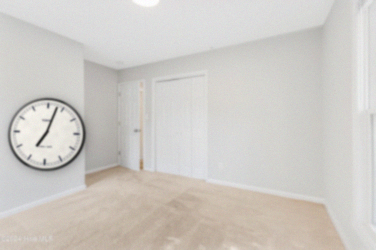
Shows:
7,03
